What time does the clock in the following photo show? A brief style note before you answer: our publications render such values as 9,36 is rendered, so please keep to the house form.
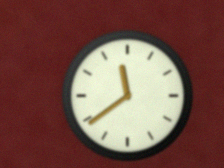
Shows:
11,39
